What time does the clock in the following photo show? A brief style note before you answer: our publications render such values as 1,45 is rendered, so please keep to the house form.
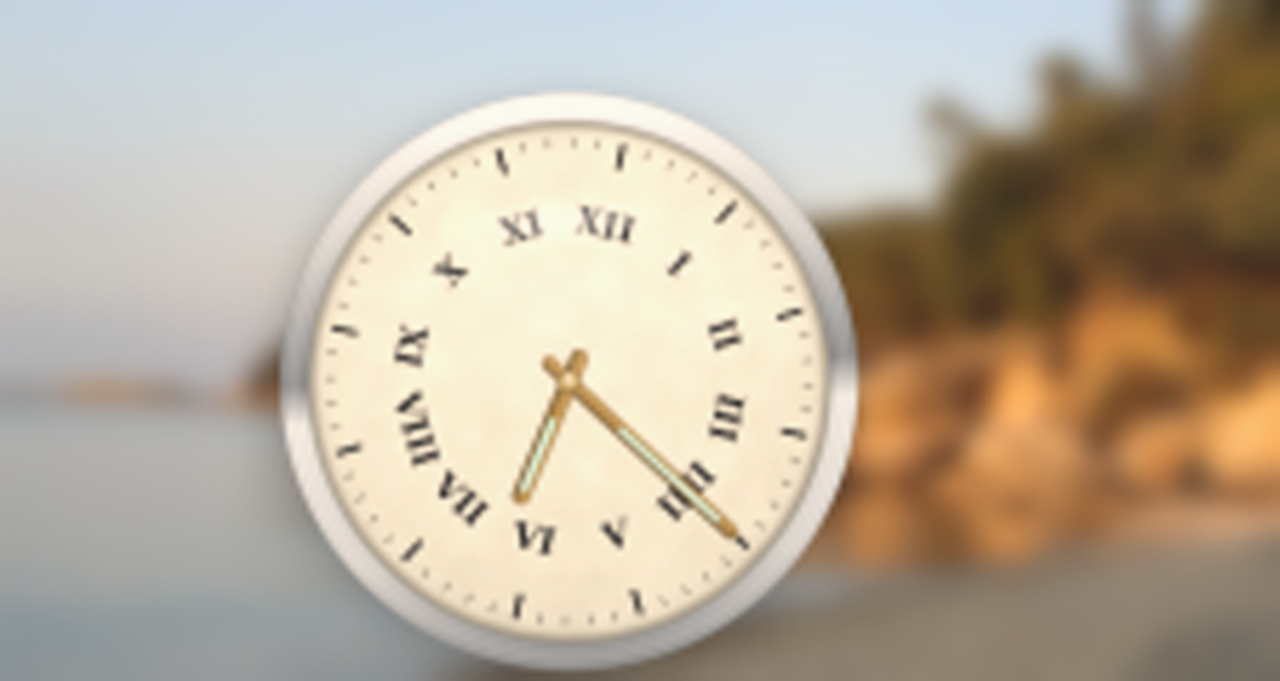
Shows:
6,20
